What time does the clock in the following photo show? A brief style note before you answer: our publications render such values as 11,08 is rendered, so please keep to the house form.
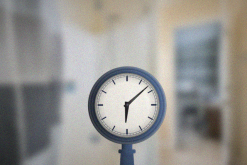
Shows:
6,08
